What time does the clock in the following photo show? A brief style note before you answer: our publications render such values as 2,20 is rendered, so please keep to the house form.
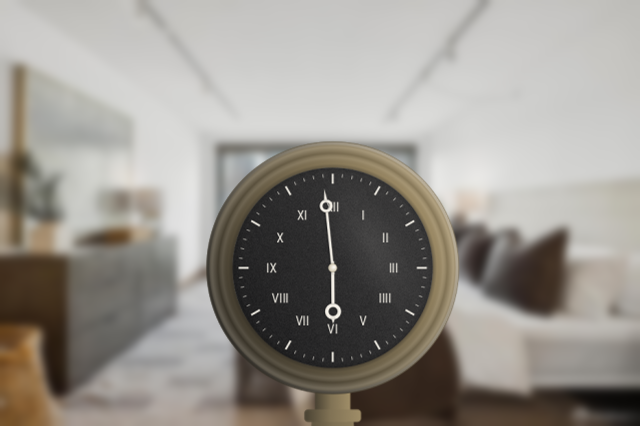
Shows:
5,59
